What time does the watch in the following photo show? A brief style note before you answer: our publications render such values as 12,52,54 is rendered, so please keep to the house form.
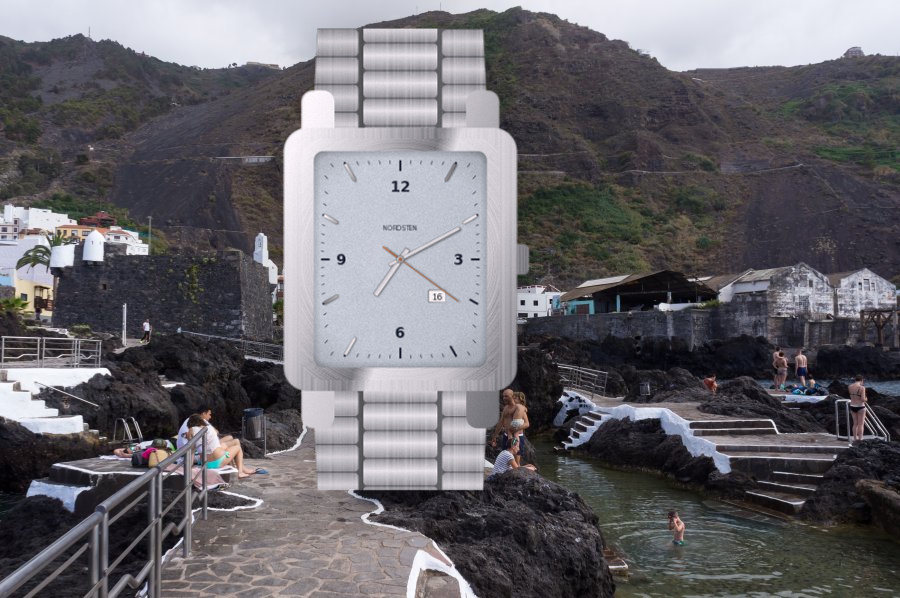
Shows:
7,10,21
